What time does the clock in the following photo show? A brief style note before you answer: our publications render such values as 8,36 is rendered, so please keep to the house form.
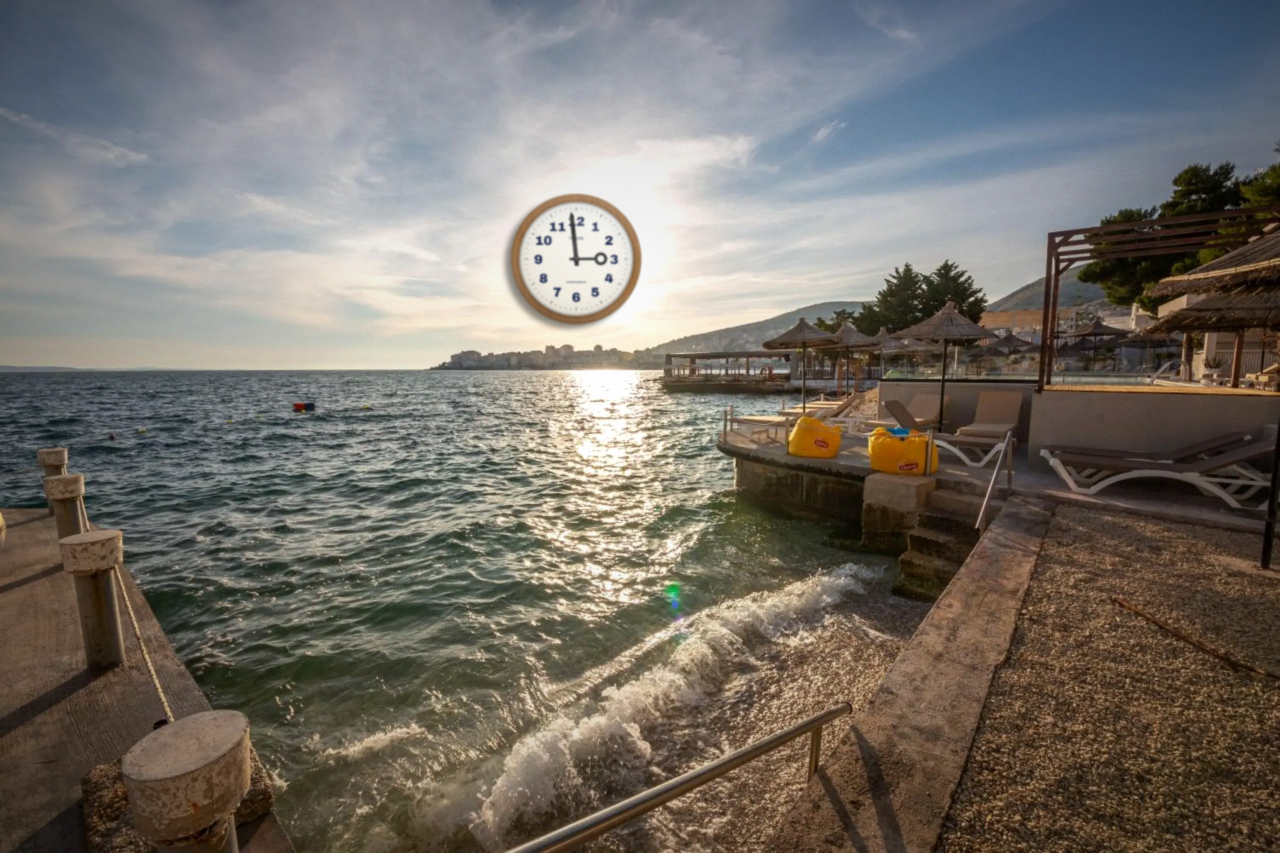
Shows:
2,59
